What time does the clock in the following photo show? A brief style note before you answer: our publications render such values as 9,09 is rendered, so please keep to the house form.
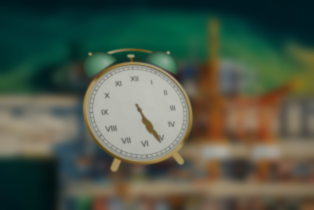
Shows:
5,26
